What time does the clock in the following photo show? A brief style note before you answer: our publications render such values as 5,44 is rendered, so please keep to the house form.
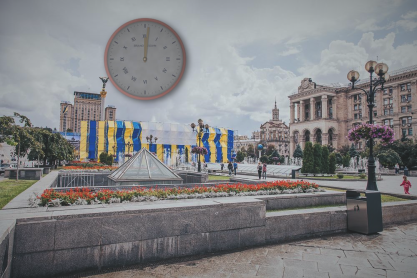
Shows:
12,01
